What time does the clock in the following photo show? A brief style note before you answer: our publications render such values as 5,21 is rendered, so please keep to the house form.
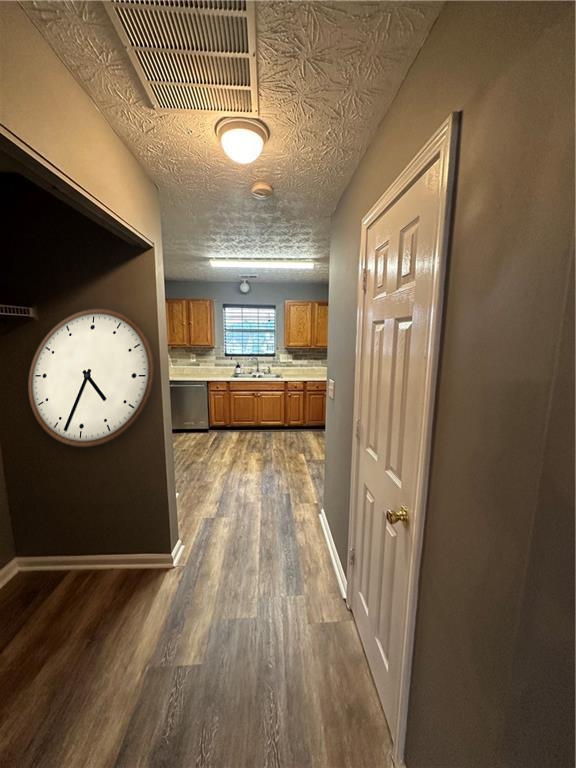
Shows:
4,33
